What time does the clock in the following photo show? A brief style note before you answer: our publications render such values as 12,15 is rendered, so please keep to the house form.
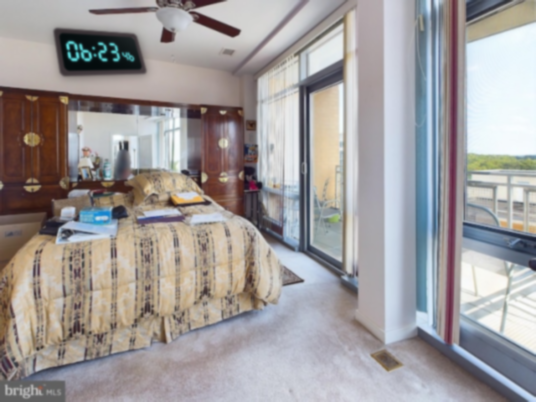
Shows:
6,23
